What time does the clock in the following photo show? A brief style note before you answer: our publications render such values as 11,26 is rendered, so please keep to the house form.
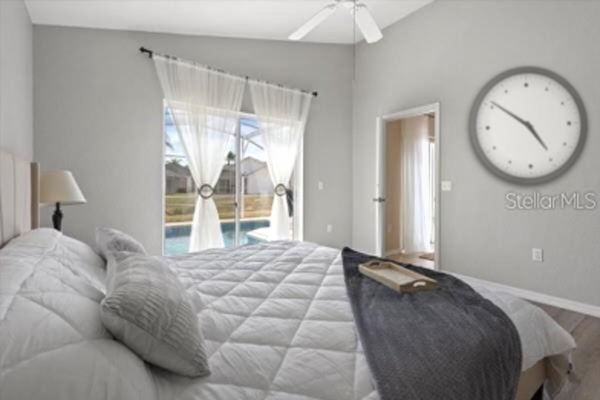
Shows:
4,51
